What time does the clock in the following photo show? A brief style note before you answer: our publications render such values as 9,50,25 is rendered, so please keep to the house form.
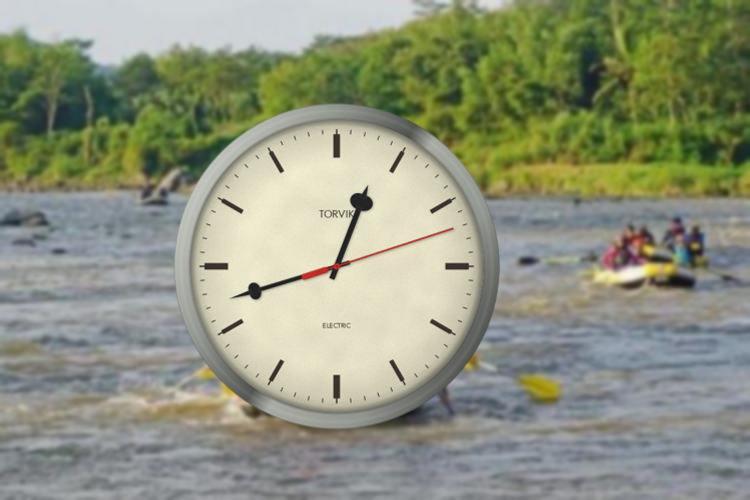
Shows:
12,42,12
